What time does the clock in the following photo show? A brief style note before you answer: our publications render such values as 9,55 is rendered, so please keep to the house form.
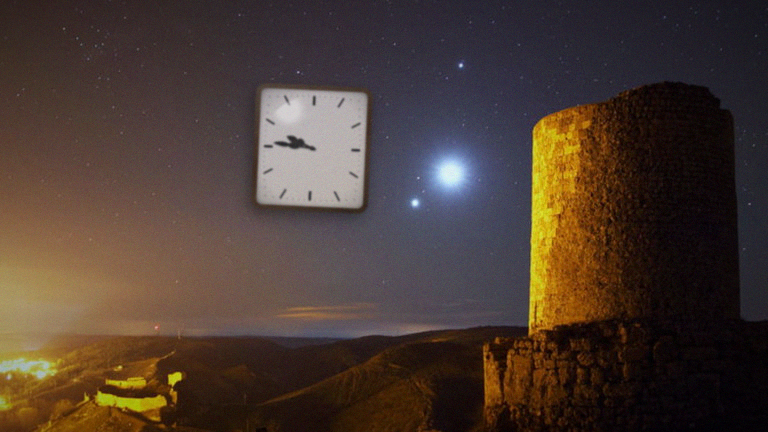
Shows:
9,46
